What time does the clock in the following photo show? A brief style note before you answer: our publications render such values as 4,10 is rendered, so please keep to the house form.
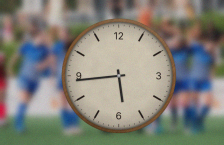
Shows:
5,44
